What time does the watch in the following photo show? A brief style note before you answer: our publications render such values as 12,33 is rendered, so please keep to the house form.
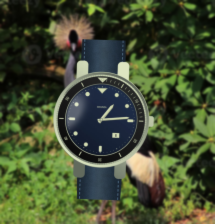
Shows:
1,14
